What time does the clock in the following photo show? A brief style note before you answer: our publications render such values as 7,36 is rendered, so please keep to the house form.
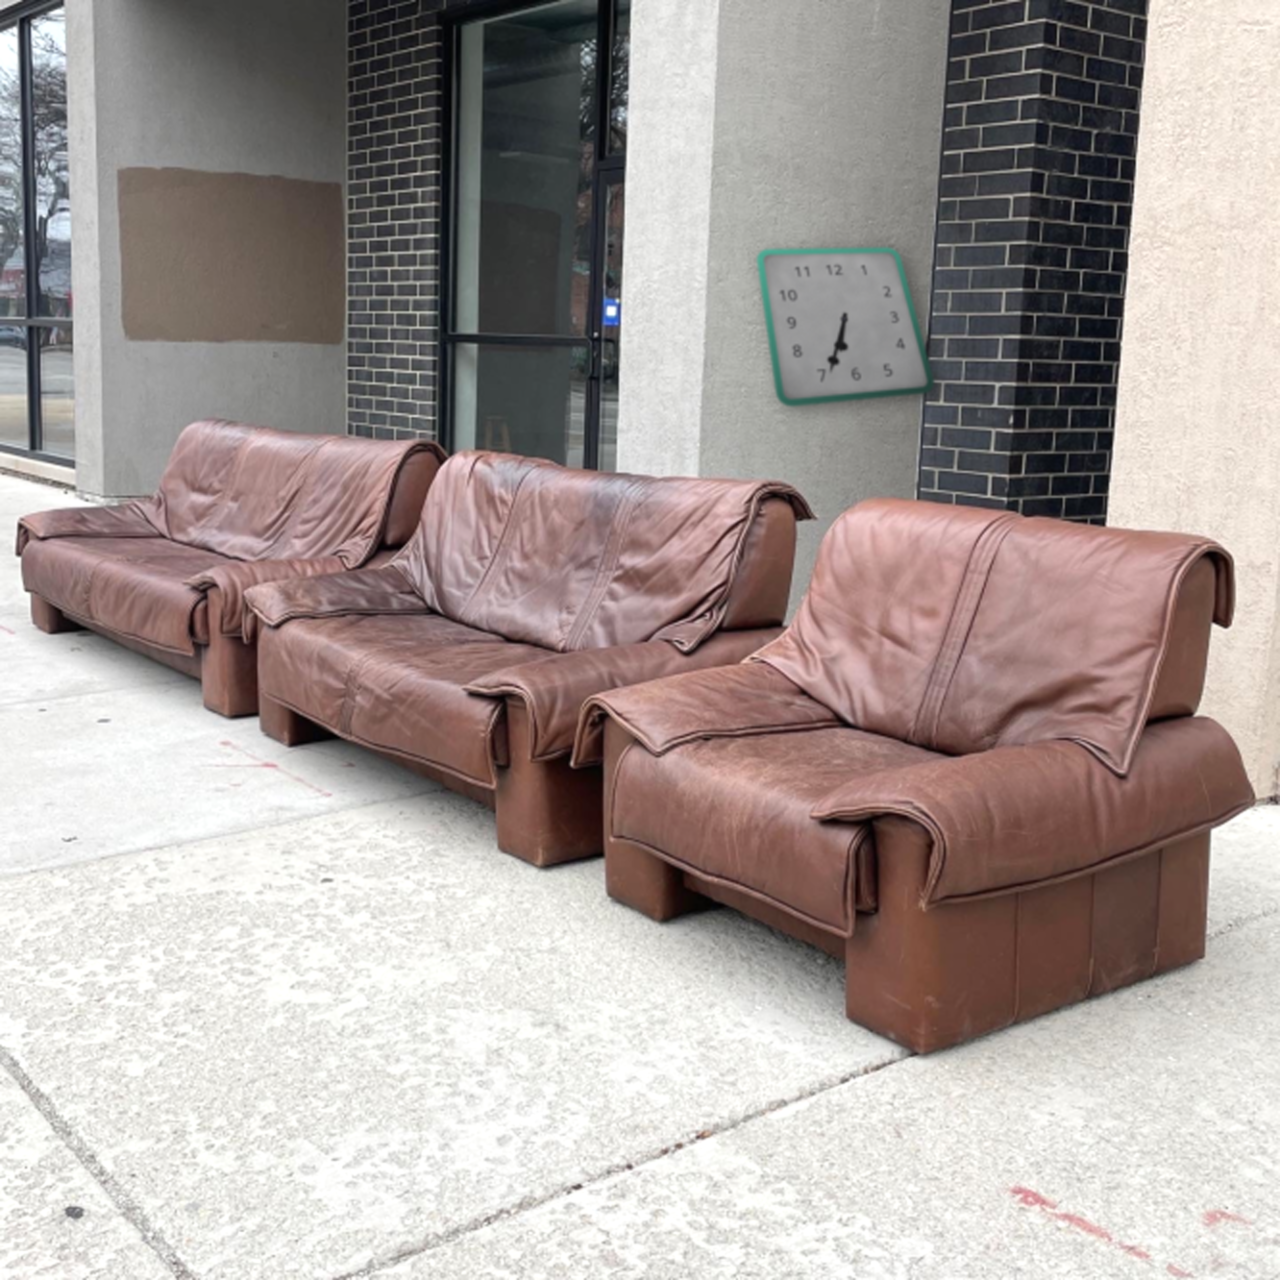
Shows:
6,34
